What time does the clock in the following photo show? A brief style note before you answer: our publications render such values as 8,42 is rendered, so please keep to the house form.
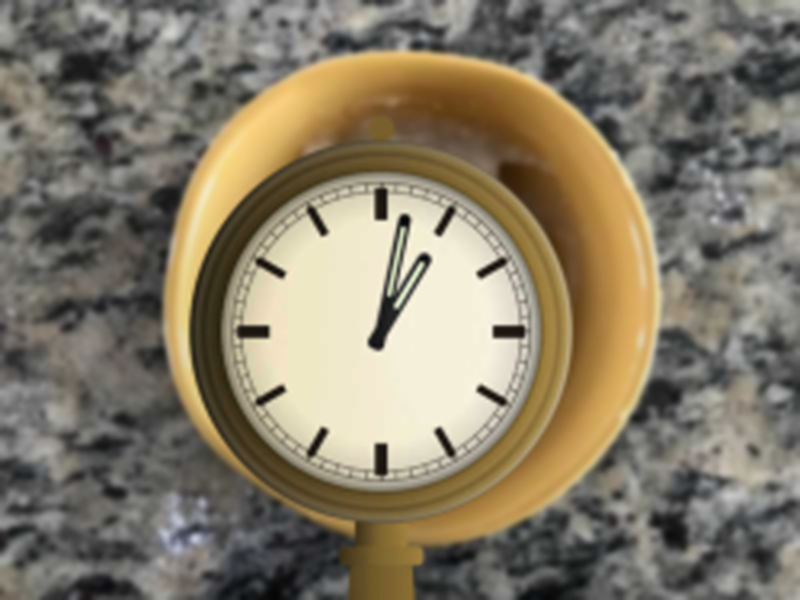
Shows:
1,02
